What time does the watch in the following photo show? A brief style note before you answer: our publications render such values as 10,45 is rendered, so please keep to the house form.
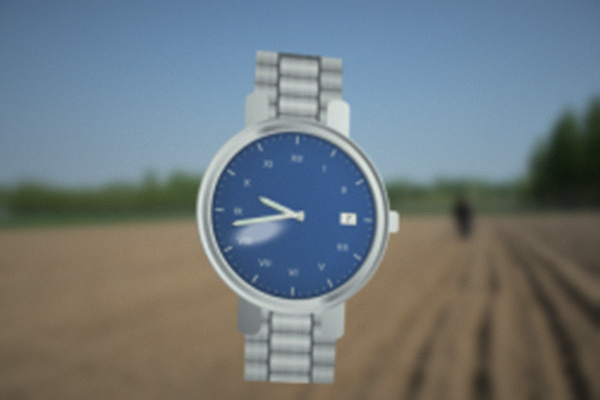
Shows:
9,43
